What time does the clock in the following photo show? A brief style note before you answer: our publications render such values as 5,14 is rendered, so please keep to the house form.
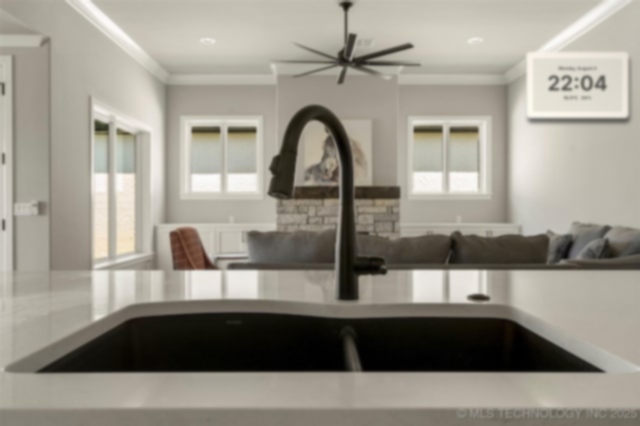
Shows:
22,04
